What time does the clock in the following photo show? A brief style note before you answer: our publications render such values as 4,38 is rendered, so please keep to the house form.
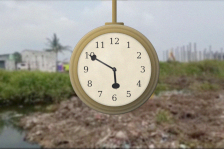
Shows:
5,50
